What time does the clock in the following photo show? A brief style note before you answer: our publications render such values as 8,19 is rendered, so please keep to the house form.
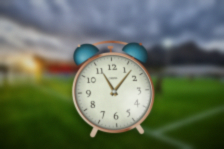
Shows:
11,07
